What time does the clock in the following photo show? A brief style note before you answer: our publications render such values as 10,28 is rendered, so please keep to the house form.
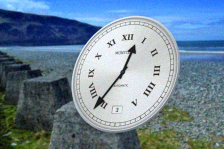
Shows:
12,36
